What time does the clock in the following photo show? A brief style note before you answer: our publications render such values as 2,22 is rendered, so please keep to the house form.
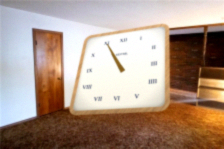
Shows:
10,55
